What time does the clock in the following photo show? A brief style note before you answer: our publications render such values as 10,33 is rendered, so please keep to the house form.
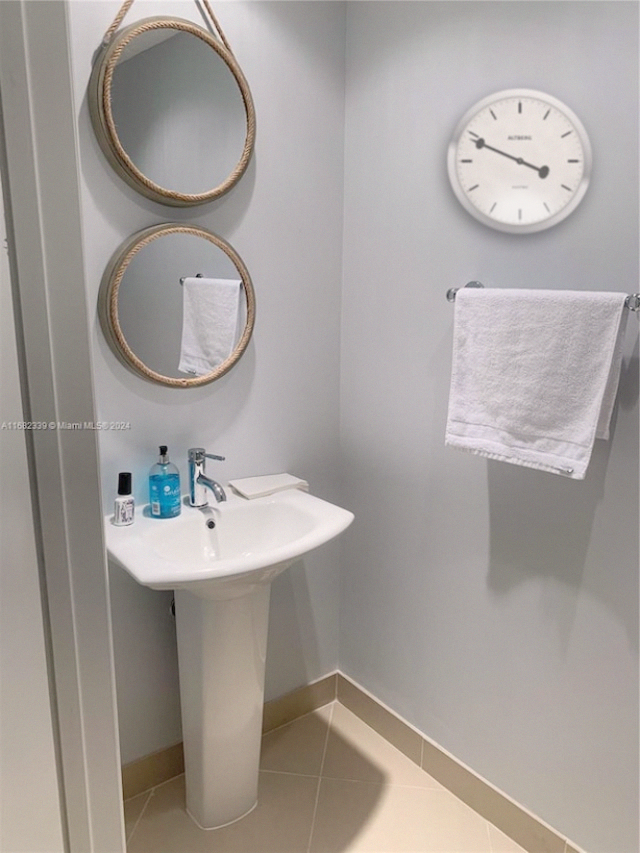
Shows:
3,49
